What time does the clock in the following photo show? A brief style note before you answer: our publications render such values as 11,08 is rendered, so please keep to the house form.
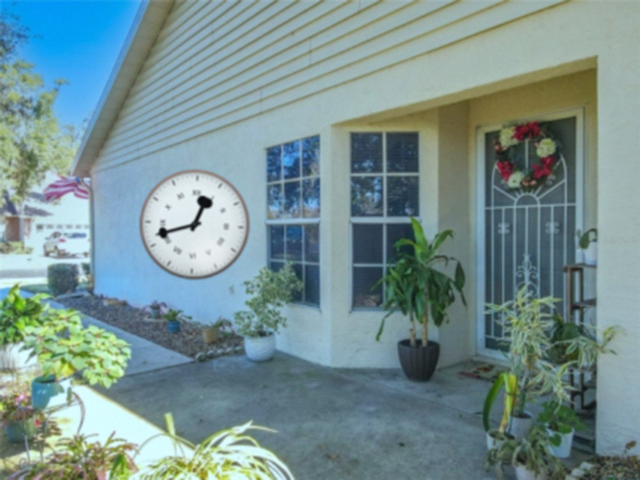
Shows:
12,42
